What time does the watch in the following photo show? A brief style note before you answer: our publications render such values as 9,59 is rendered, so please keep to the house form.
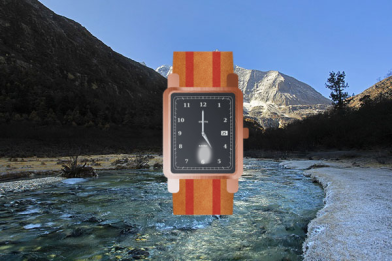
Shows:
5,00
